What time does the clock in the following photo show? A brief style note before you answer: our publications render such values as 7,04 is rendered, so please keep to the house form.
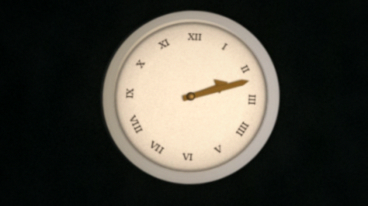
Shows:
2,12
